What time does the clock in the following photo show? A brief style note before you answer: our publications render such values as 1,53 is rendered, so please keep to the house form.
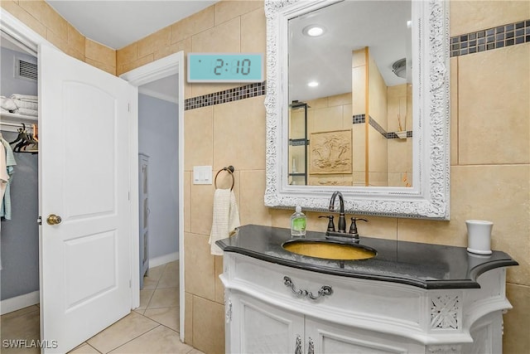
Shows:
2,10
